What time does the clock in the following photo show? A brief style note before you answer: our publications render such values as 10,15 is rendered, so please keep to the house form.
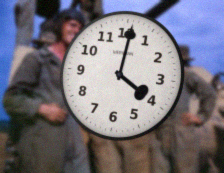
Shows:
4,01
